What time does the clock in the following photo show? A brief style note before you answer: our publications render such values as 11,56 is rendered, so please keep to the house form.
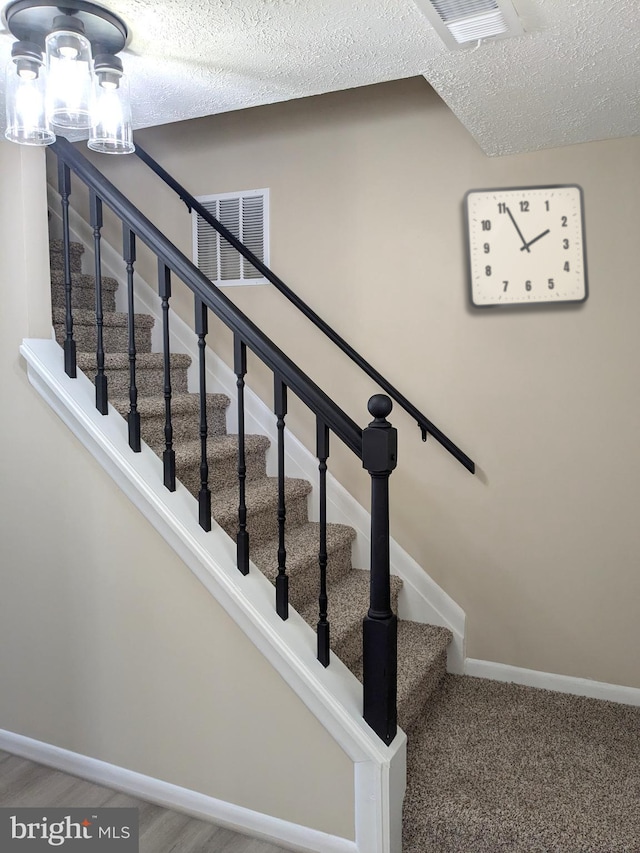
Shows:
1,56
